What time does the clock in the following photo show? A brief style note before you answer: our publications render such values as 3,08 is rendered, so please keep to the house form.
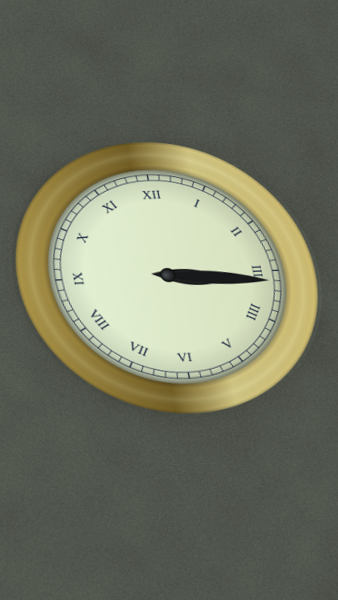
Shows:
3,16
